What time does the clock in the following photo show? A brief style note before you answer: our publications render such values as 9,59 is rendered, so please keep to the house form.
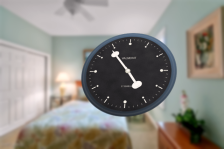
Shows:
4,54
